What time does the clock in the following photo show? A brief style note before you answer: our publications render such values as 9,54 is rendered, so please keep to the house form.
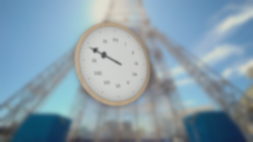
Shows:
9,49
